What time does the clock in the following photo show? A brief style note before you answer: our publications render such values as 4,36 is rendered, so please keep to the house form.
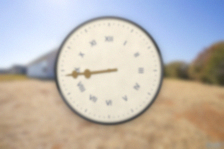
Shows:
8,44
